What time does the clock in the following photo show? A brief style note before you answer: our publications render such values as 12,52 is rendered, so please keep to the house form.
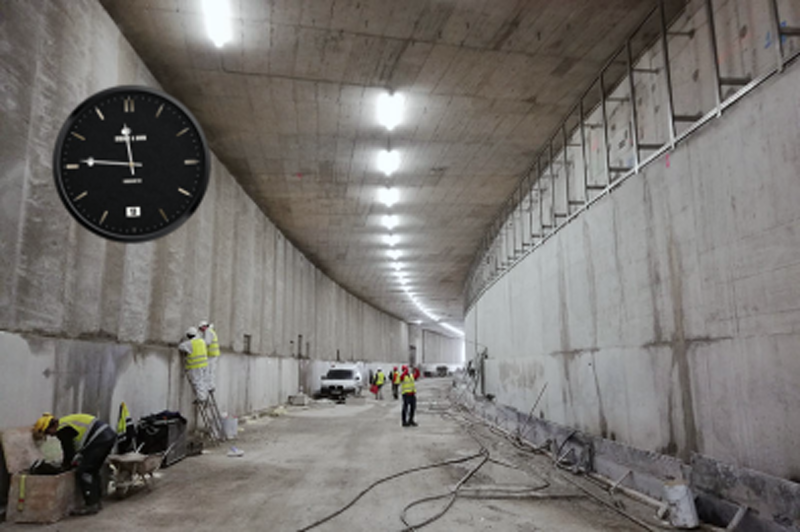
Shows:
11,46
